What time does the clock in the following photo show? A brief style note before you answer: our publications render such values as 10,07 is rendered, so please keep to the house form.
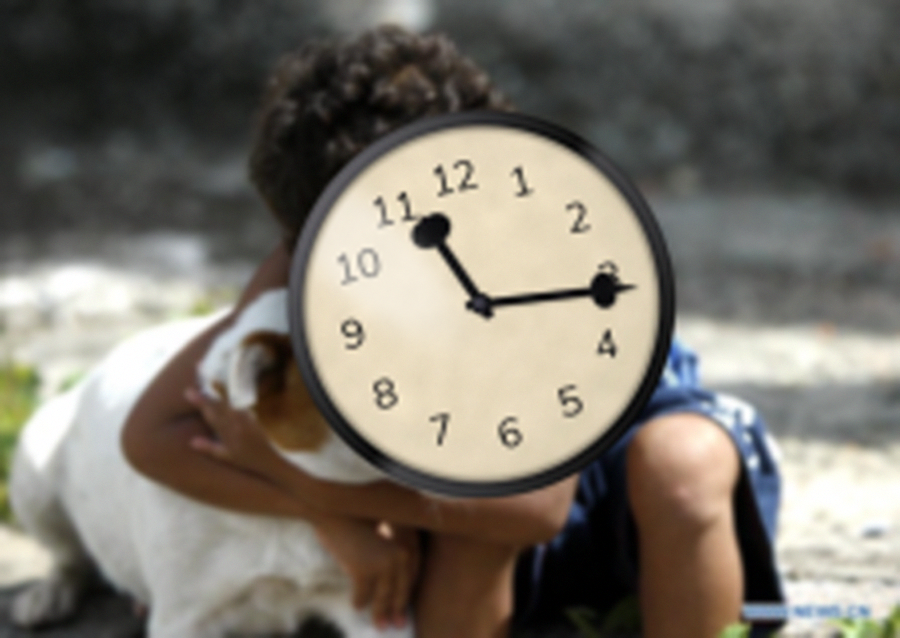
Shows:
11,16
